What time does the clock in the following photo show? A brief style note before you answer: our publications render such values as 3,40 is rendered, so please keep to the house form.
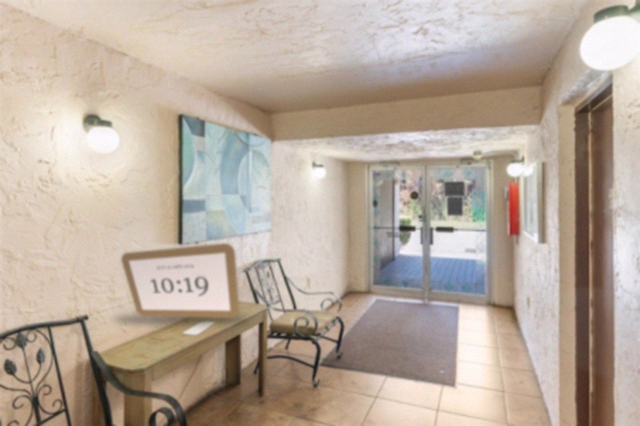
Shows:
10,19
